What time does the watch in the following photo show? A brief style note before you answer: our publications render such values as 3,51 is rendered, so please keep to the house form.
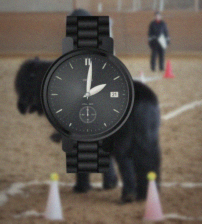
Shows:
2,01
